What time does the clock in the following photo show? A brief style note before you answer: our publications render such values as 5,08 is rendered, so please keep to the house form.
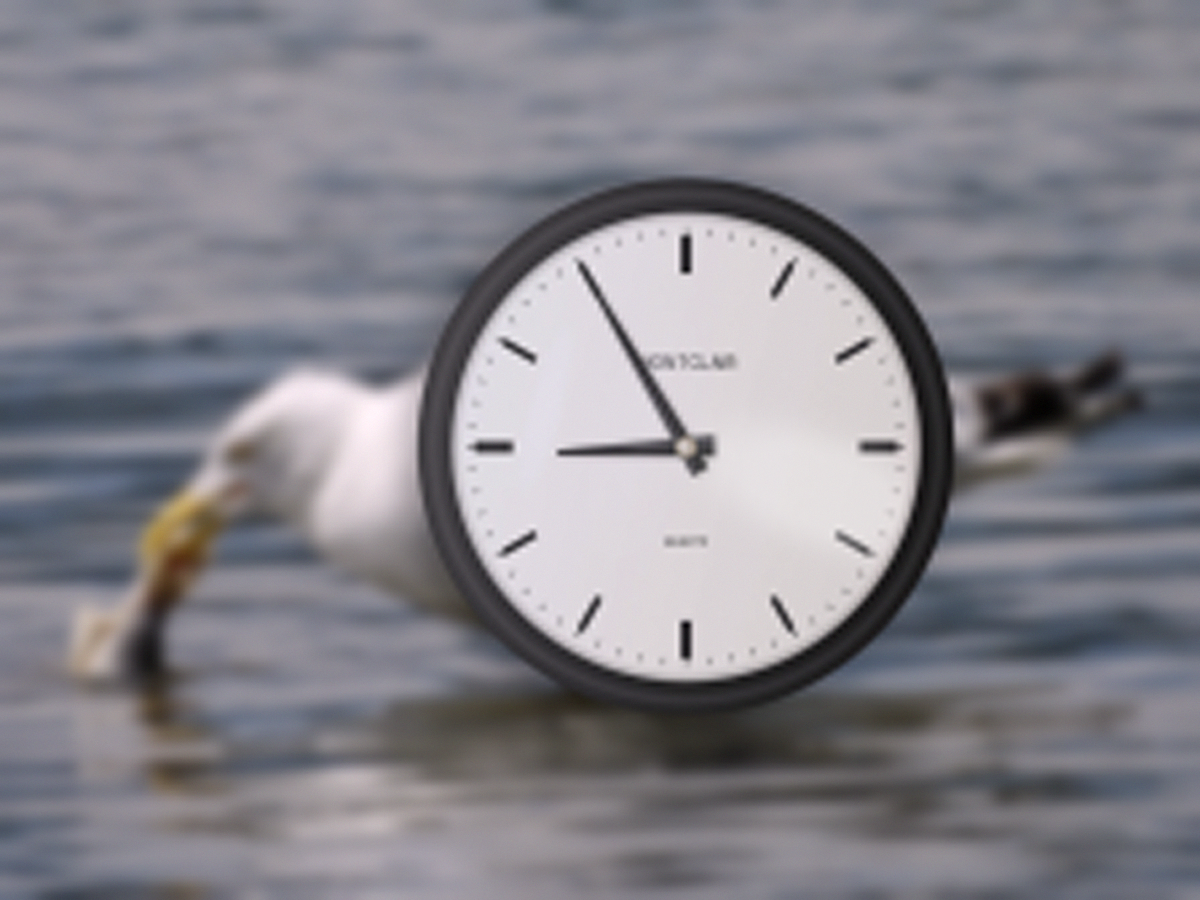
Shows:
8,55
